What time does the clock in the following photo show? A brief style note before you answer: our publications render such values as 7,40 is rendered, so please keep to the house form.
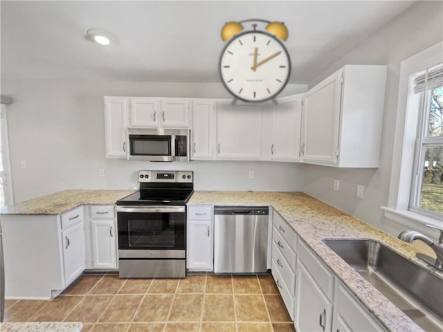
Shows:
12,10
